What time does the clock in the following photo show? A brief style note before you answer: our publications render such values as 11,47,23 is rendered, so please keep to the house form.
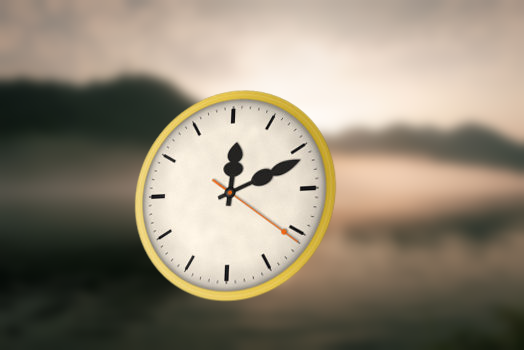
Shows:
12,11,21
